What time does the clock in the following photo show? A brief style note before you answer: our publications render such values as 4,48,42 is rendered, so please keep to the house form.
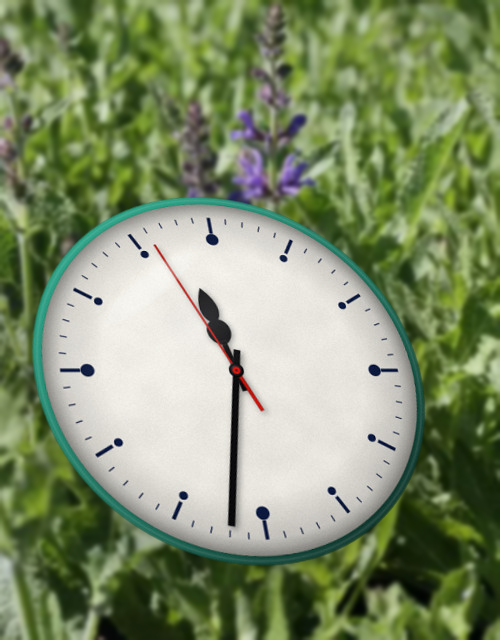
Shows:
11,31,56
